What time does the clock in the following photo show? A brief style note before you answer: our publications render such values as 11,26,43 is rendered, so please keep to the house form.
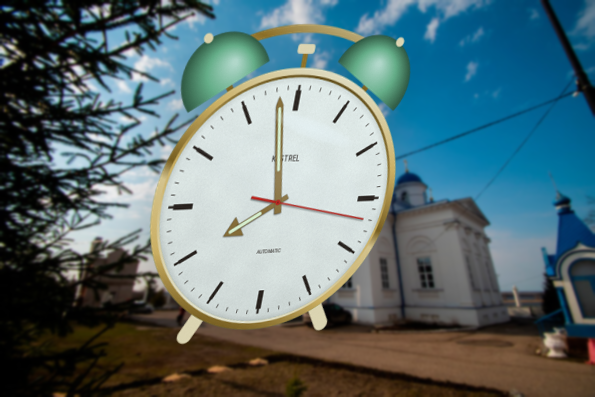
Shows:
7,58,17
